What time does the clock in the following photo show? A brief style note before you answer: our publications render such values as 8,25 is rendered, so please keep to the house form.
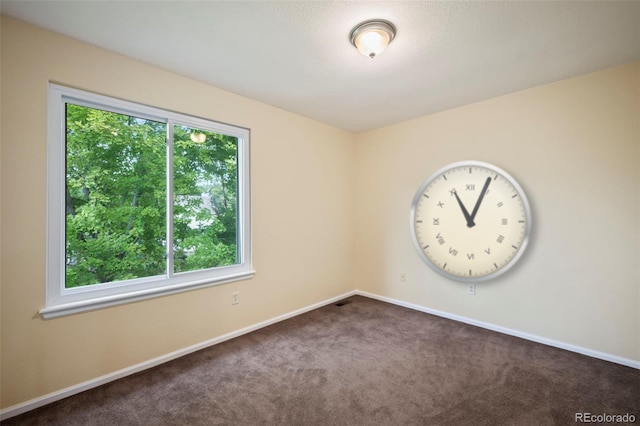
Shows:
11,04
